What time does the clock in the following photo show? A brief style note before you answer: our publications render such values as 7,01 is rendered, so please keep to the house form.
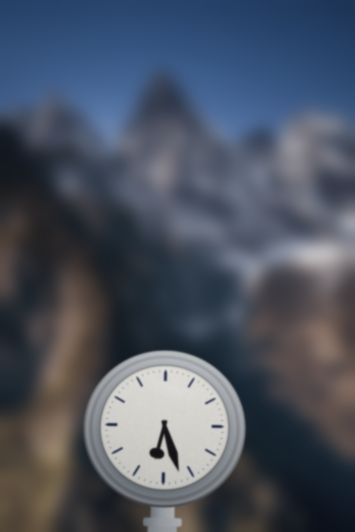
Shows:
6,27
